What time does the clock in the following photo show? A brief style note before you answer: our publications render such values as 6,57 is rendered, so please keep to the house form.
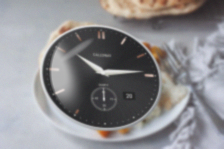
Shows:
10,14
